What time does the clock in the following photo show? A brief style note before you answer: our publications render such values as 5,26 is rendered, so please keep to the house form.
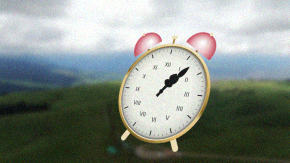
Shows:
1,07
